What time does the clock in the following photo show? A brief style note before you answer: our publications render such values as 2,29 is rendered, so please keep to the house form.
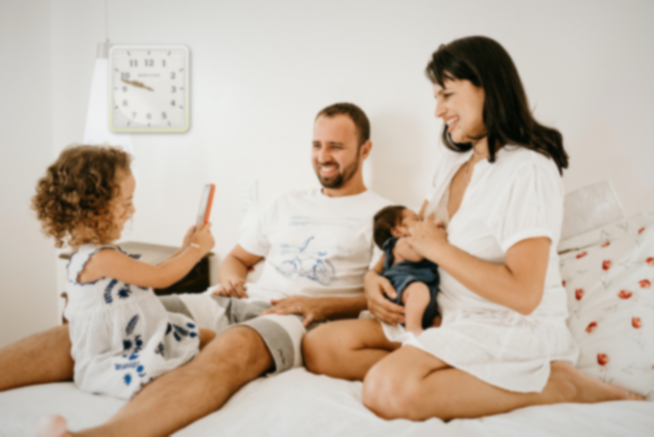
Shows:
9,48
